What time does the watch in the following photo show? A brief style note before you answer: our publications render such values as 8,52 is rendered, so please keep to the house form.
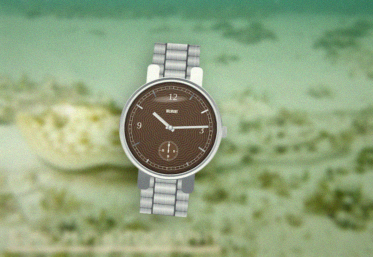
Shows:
10,14
